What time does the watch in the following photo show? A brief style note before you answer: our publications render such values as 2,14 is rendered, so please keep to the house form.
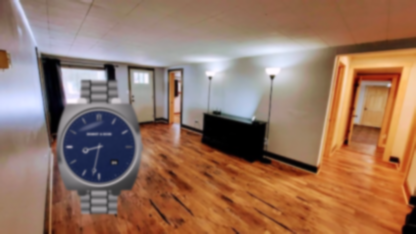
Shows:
8,32
